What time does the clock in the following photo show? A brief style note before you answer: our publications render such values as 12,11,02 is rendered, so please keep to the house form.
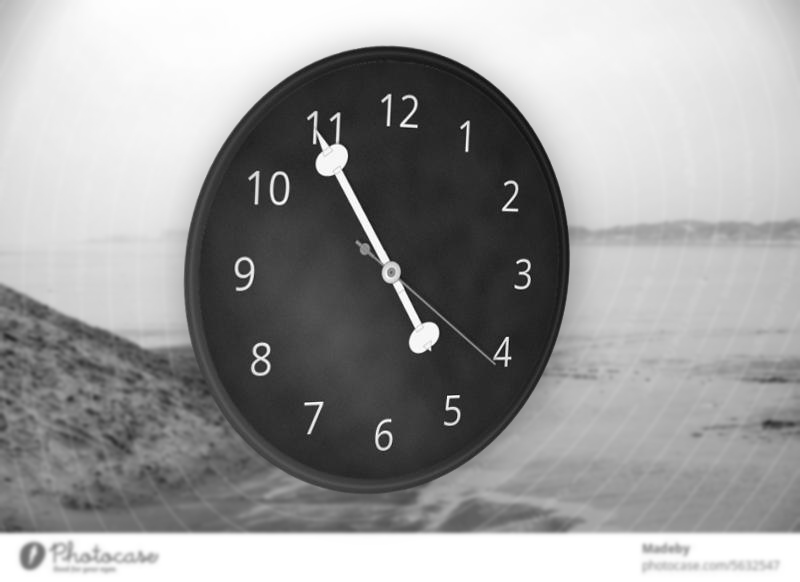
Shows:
4,54,21
